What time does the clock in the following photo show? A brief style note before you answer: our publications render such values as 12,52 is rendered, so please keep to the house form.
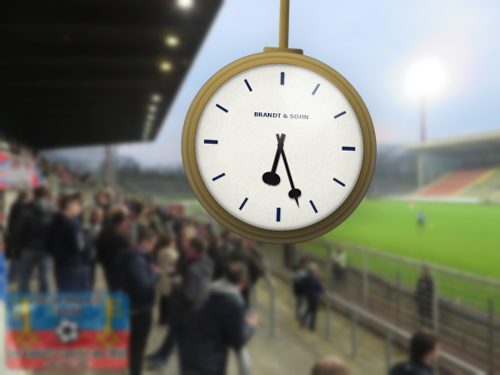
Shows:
6,27
